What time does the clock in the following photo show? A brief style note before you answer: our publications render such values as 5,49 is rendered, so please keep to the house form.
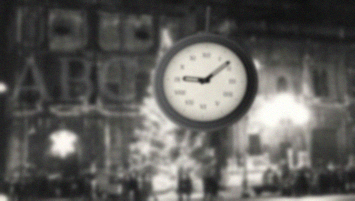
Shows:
9,08
